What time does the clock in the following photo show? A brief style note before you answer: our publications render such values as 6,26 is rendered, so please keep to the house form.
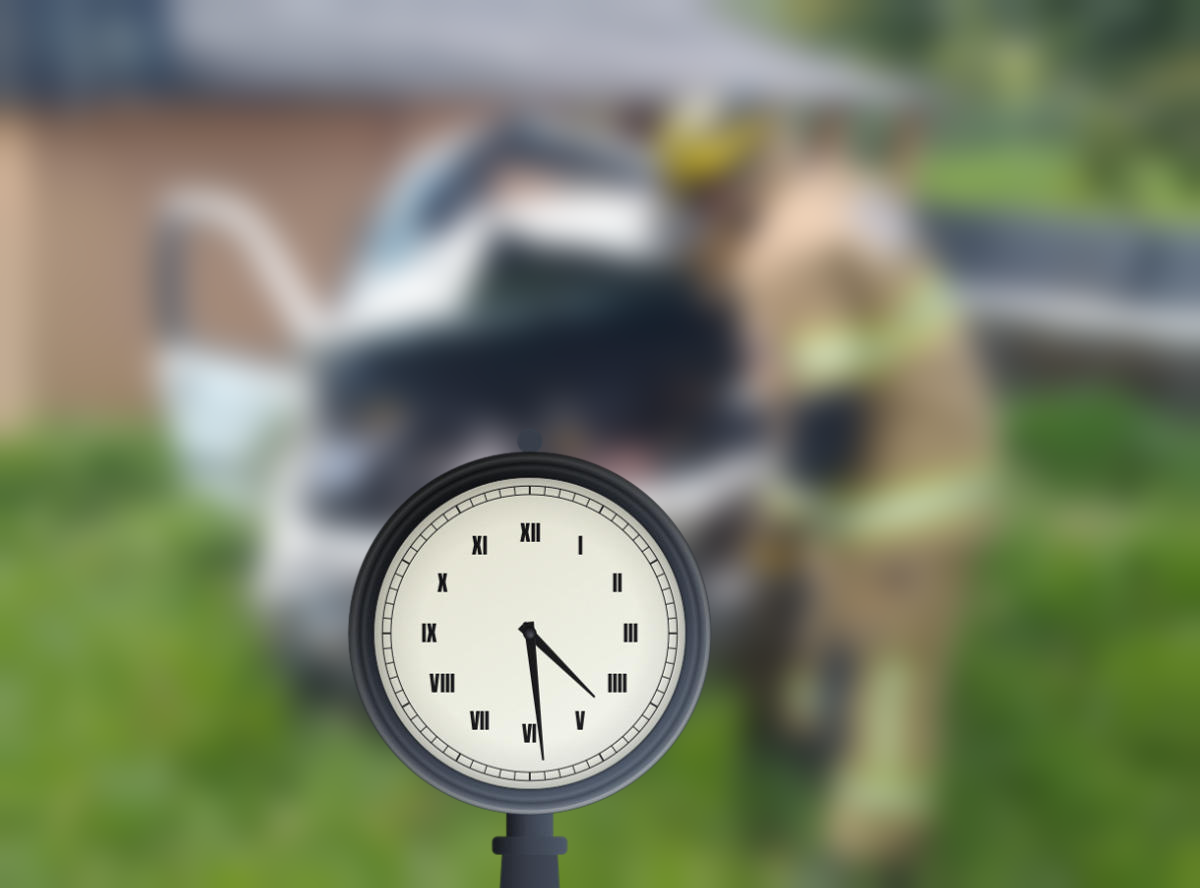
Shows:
4,29
